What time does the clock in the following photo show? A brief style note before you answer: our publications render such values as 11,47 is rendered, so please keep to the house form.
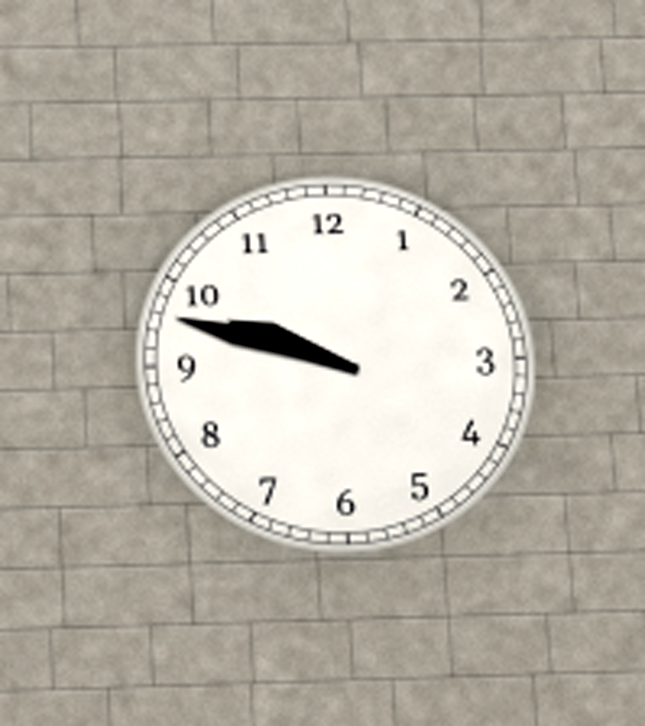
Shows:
9,48
